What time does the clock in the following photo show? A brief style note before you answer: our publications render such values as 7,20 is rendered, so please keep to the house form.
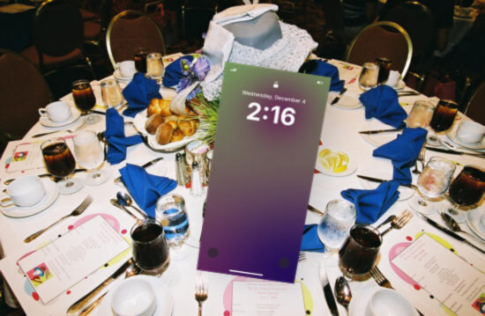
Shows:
2,16
